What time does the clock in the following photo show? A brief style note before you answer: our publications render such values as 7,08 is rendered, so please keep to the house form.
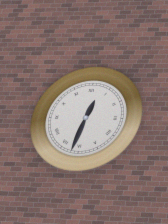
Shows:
12,32
